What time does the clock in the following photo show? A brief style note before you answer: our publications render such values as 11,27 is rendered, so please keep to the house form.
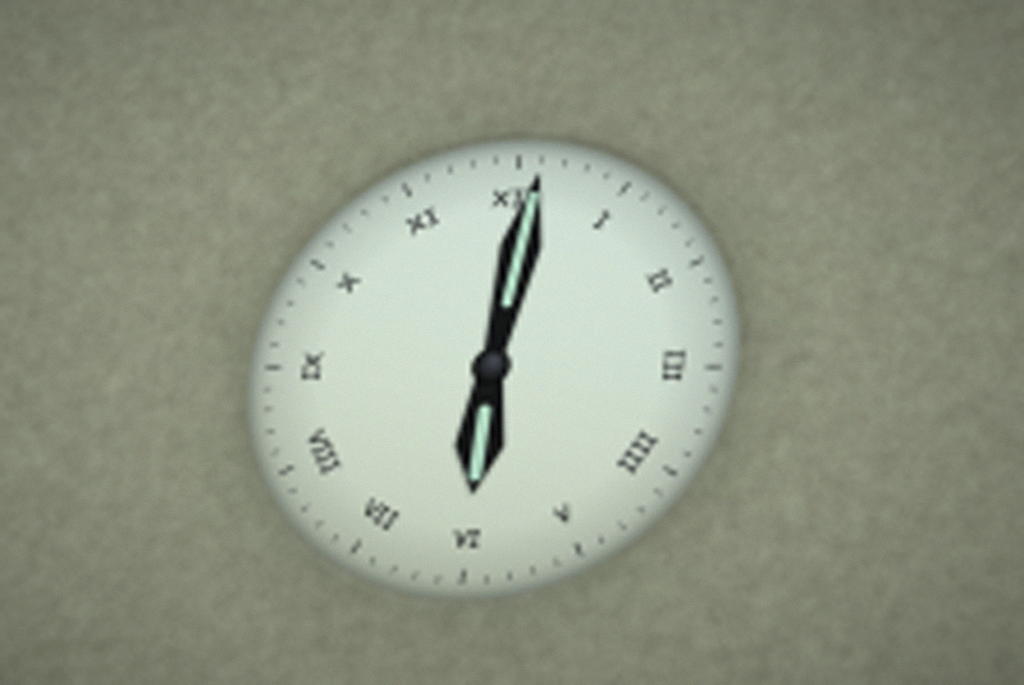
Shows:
6,01
